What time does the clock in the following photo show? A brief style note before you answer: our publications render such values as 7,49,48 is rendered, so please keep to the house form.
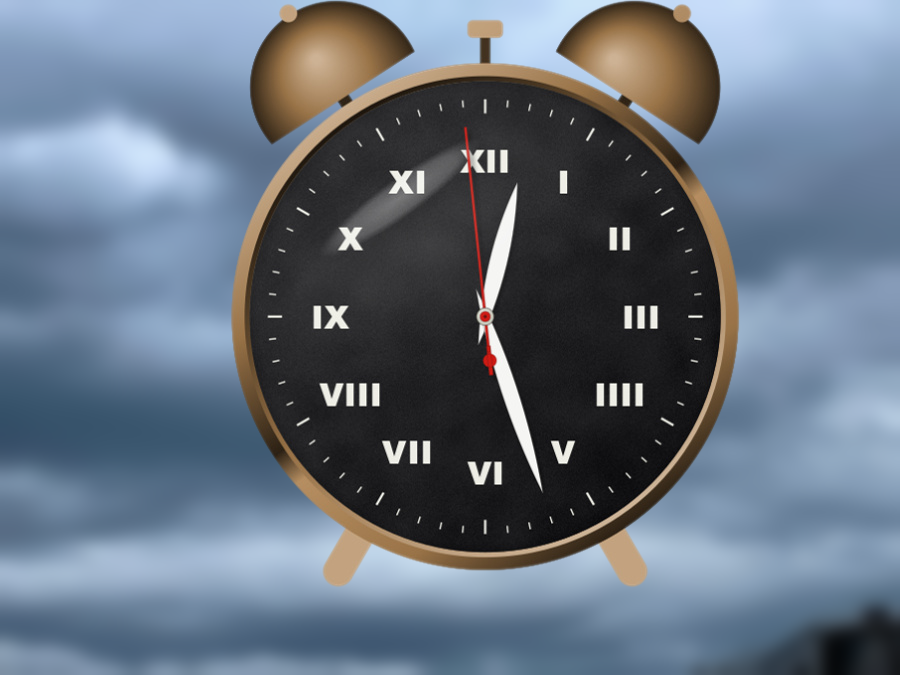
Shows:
12,26,59
